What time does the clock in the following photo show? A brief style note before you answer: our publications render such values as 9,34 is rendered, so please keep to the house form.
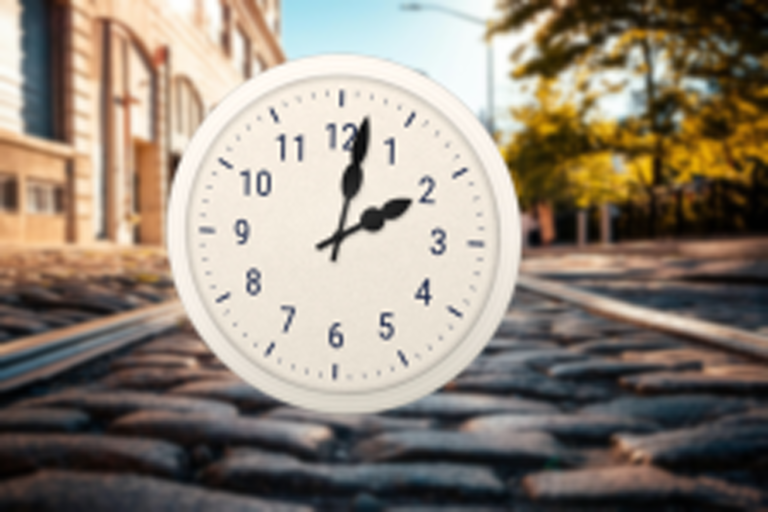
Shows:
2,02
